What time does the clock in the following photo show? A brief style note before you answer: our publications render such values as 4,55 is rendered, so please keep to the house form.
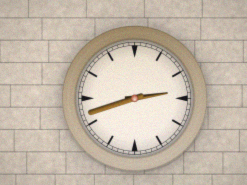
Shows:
2,42
